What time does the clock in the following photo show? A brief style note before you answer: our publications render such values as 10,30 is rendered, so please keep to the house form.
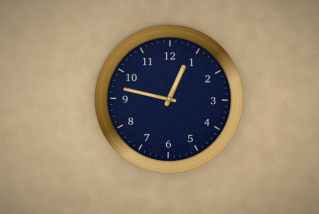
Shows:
12,47
